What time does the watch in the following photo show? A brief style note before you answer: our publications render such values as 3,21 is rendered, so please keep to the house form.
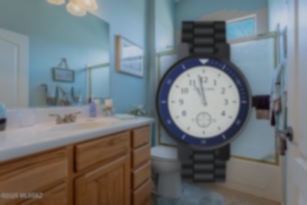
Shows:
10,58
